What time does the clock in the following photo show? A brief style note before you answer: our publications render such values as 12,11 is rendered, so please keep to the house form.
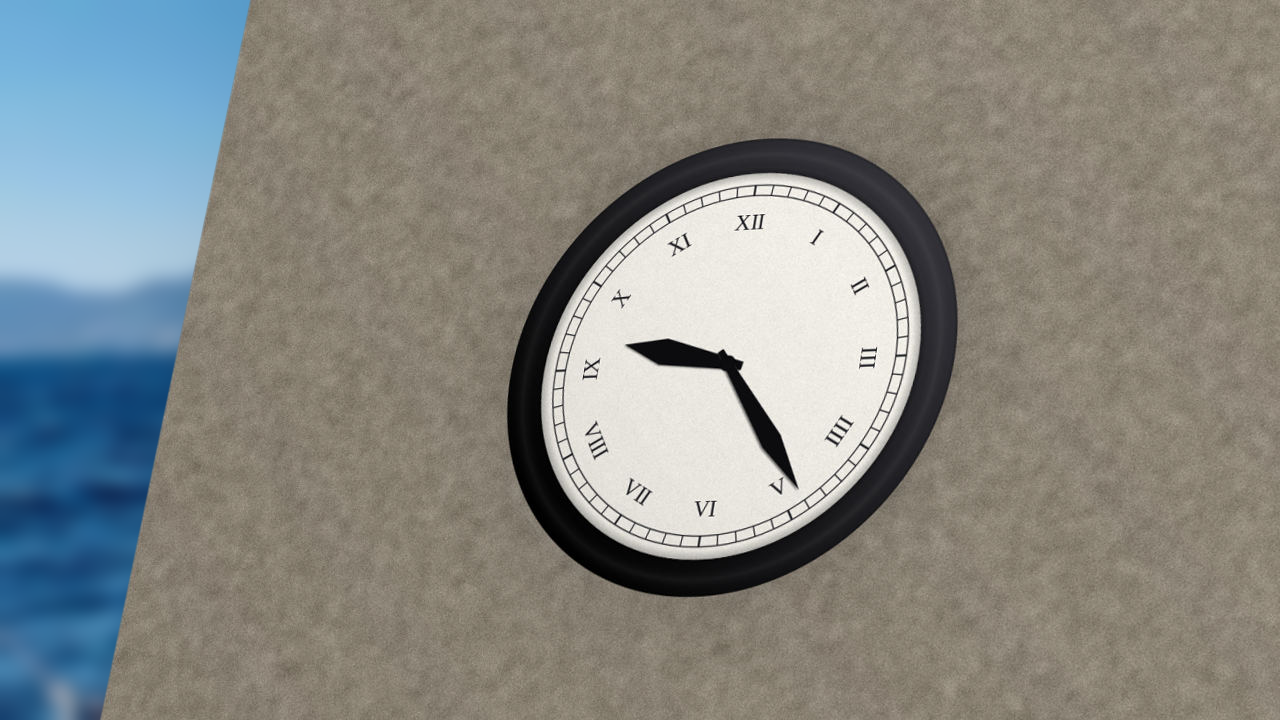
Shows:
9,24
